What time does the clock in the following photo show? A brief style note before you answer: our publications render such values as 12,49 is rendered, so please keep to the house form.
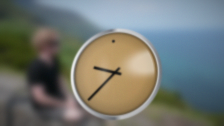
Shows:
9,38
